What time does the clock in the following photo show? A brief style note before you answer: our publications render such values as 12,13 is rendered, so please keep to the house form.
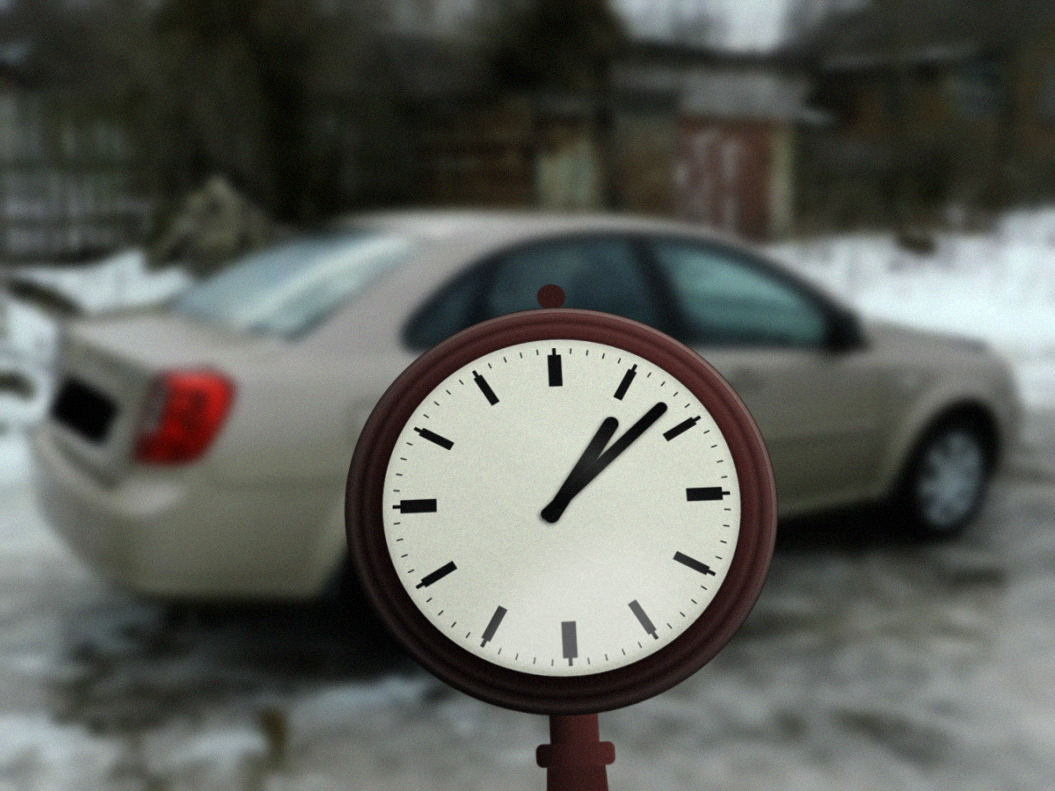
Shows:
1,08
